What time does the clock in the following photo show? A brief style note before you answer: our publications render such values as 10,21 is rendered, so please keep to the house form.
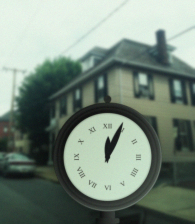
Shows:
12,04
